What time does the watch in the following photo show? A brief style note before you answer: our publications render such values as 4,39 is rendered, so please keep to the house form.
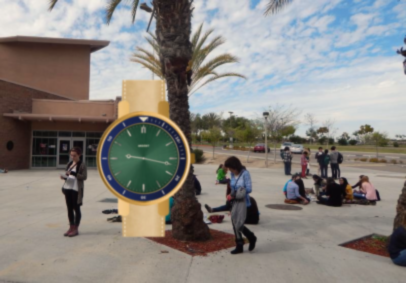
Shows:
9,17
